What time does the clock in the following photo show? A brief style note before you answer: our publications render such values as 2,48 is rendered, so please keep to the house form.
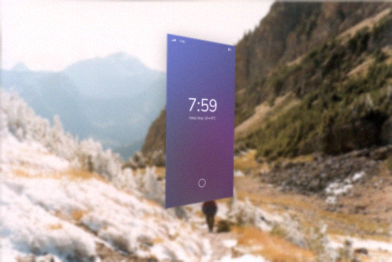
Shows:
7,59
